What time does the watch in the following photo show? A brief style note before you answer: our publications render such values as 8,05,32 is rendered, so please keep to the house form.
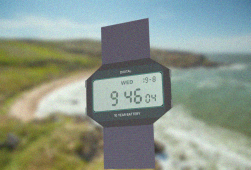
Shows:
9,46,04
